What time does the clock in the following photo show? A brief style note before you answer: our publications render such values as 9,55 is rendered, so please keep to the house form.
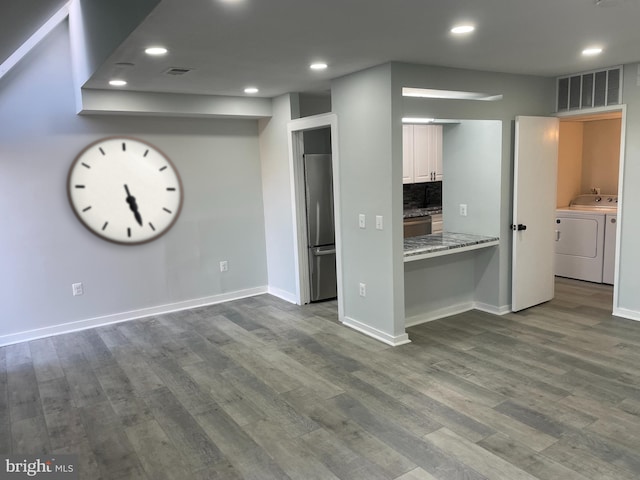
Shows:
5,27
